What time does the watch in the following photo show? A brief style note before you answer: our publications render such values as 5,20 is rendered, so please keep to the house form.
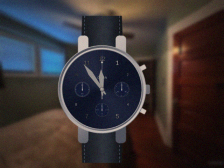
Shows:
11,54
